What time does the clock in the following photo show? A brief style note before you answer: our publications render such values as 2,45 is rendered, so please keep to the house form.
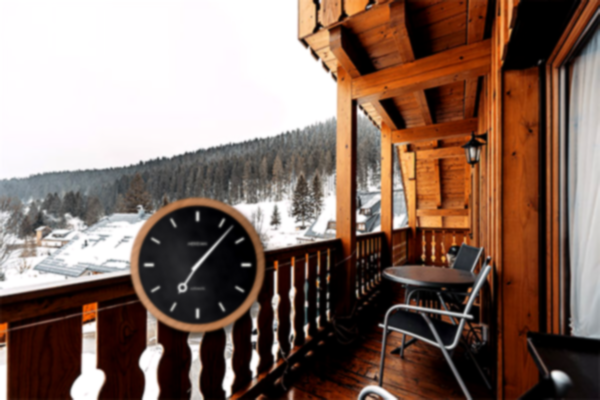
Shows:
7,07
